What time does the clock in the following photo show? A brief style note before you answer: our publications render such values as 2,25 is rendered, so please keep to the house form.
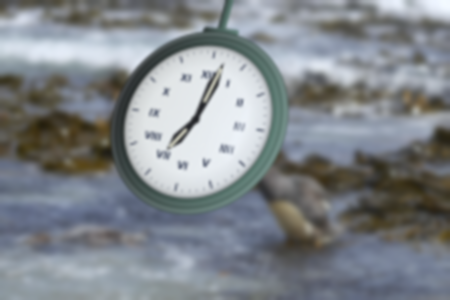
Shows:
7,02
